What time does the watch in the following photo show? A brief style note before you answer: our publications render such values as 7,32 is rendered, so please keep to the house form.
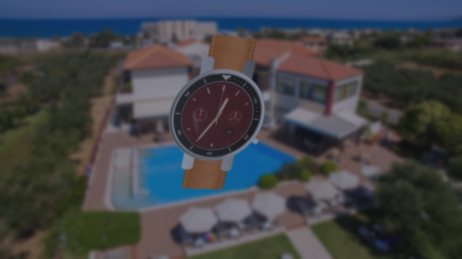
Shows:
12,35
